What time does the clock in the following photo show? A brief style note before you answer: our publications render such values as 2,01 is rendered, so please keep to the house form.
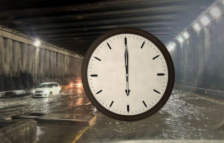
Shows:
6,00
